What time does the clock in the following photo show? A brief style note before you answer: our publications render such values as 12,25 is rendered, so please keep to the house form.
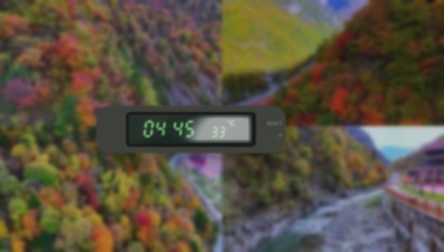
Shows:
4,45
